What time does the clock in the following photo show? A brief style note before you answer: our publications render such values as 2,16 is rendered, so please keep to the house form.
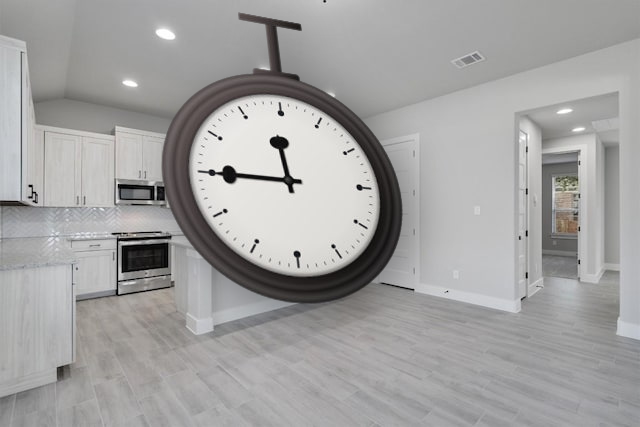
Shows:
11,45
